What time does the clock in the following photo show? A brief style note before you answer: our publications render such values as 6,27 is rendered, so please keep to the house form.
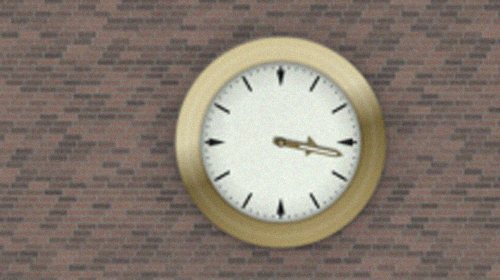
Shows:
3,17
